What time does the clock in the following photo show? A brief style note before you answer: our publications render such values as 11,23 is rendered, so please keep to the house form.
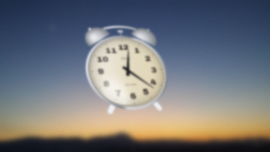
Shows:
12,22
